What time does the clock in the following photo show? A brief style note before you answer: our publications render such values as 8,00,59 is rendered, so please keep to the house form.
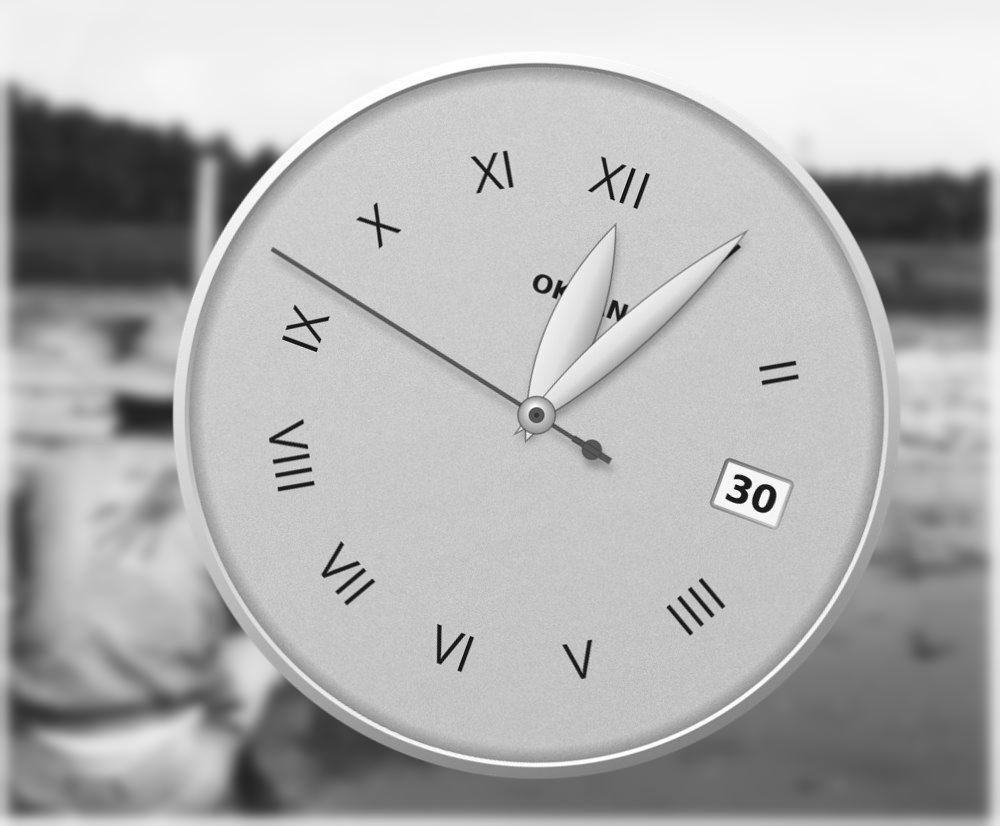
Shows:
12,04,47
